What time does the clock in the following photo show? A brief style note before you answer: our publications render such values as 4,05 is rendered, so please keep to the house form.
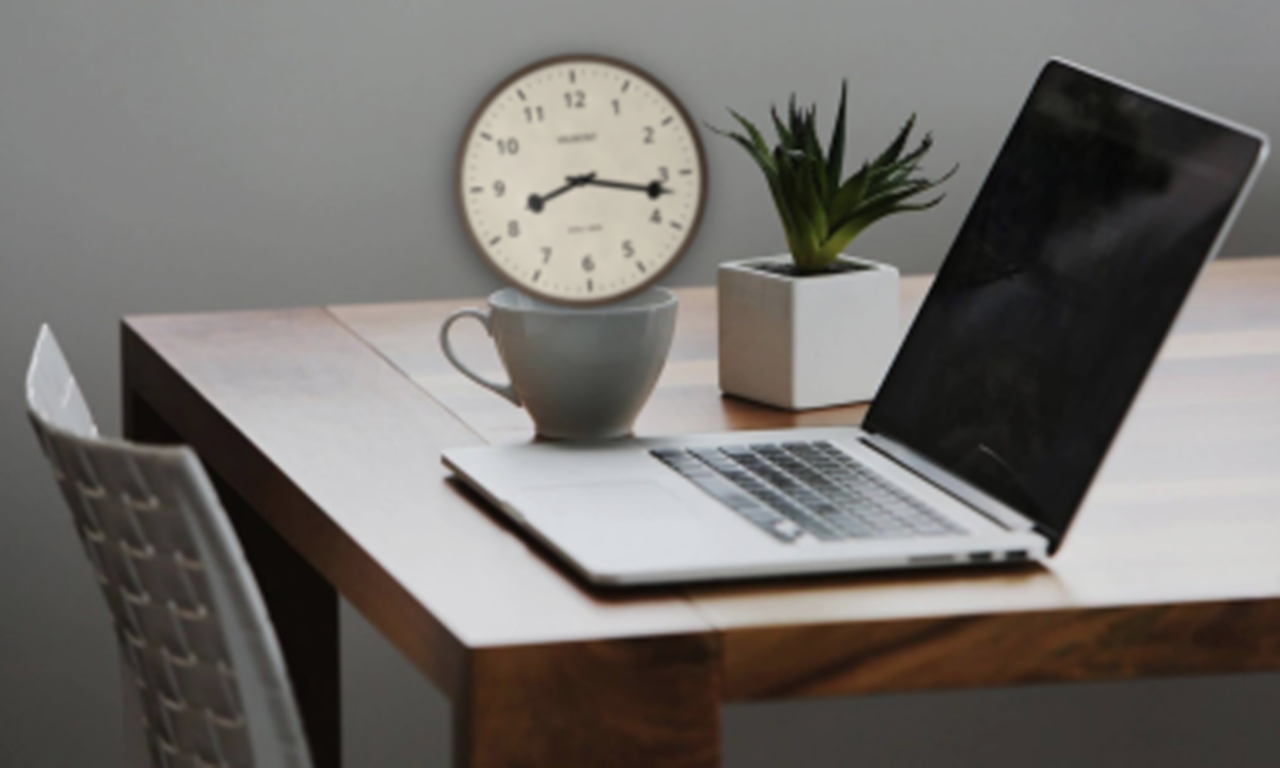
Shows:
8,17
